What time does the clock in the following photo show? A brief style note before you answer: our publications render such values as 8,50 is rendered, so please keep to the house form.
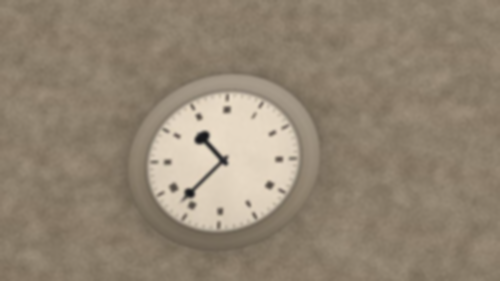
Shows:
10,37
